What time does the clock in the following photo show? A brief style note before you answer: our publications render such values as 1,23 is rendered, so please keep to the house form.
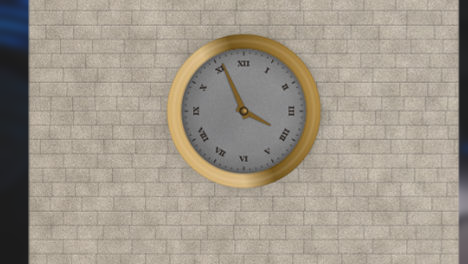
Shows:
3,56
